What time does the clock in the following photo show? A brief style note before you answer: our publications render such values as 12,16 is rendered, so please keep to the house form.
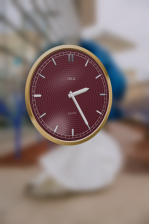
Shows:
2,25
